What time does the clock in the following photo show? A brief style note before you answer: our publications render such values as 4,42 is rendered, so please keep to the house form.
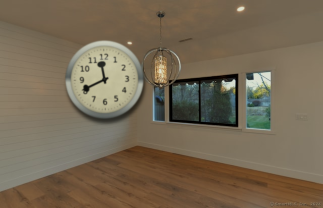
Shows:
11,41
